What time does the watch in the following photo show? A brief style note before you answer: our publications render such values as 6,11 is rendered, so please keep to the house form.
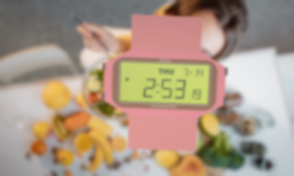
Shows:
2,53
